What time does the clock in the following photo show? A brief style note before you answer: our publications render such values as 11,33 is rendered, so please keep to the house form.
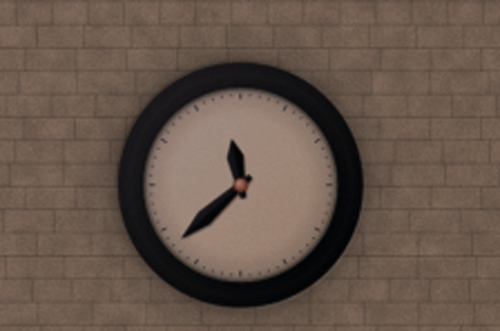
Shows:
11,38
